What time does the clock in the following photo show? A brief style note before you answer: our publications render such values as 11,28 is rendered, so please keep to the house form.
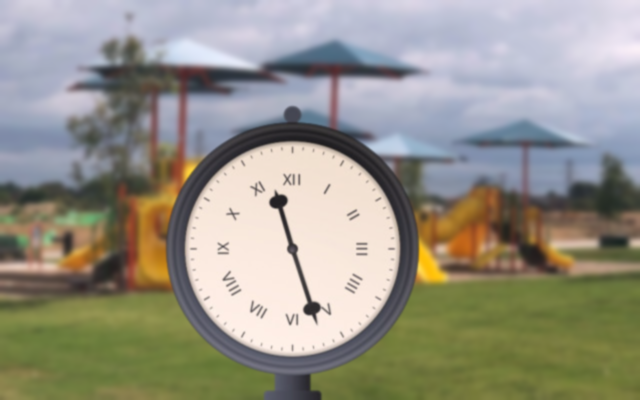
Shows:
11,27
